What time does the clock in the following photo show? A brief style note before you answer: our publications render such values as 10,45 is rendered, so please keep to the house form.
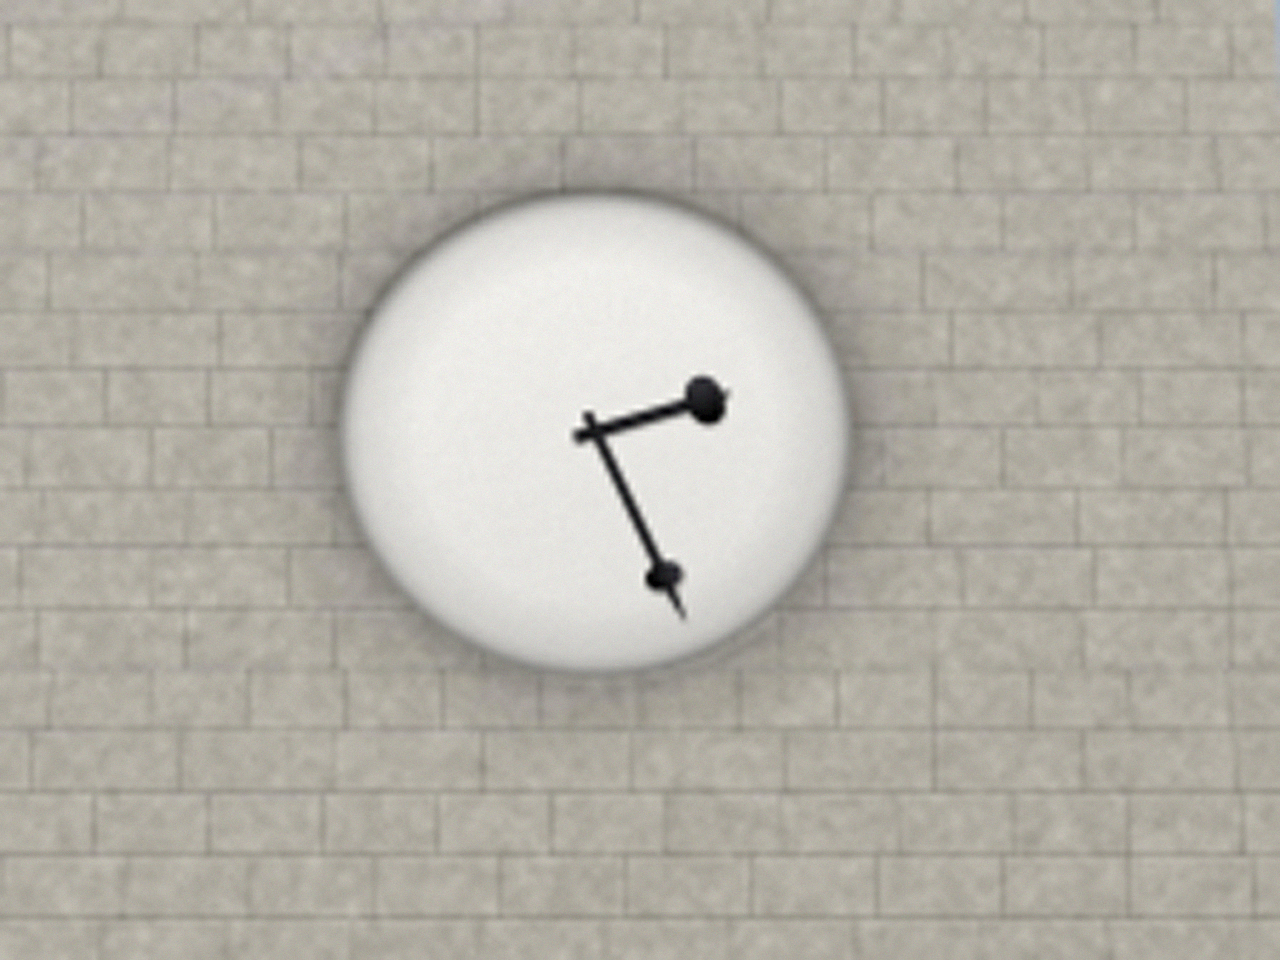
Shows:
2,26
